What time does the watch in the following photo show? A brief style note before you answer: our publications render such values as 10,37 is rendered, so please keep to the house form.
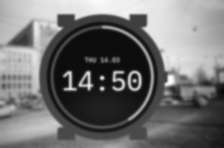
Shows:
14,50
